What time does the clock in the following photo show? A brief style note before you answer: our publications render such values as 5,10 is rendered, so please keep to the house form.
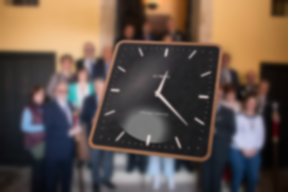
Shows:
12,22
